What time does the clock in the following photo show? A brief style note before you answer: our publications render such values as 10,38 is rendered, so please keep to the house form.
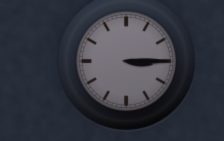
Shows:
3,15
